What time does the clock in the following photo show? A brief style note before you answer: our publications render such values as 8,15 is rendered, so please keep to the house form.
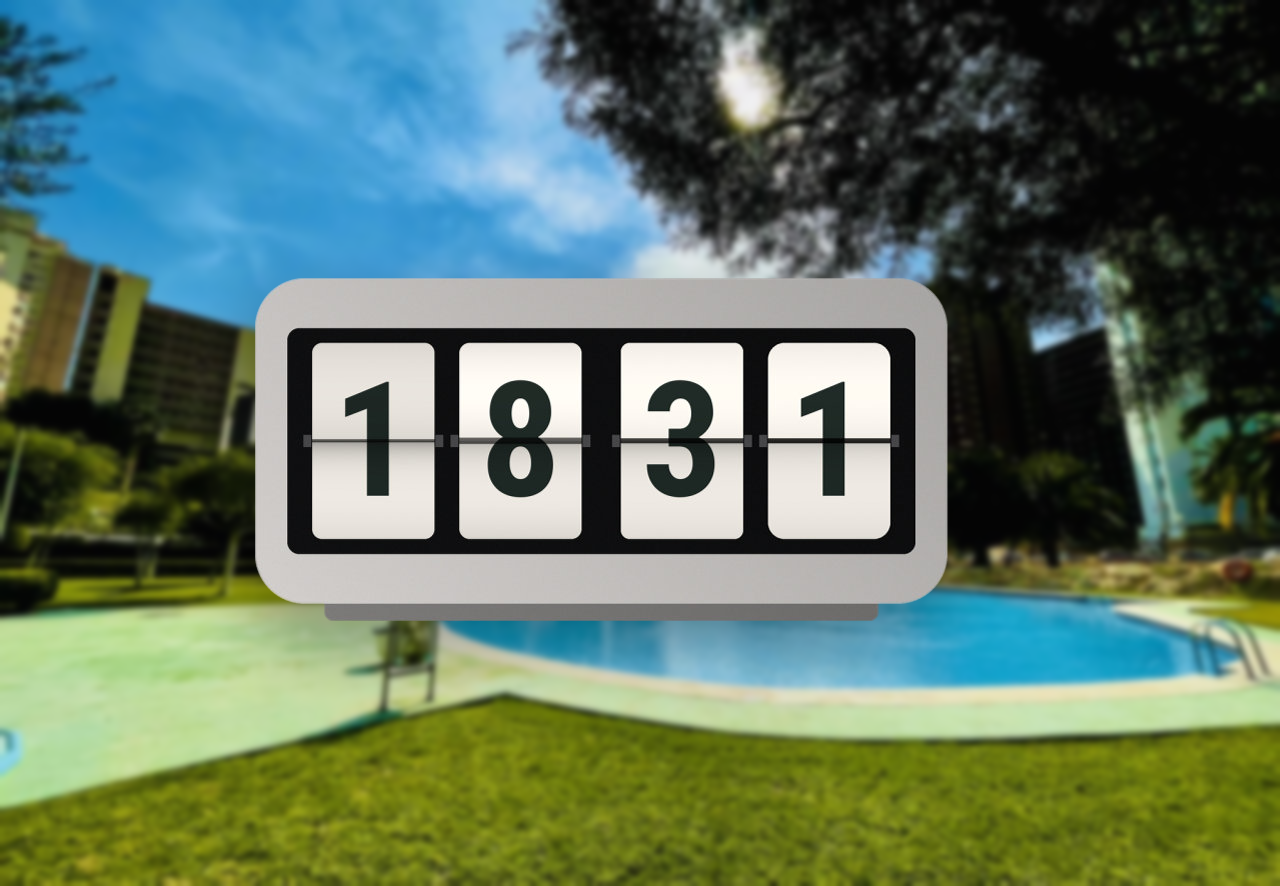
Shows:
18,31
